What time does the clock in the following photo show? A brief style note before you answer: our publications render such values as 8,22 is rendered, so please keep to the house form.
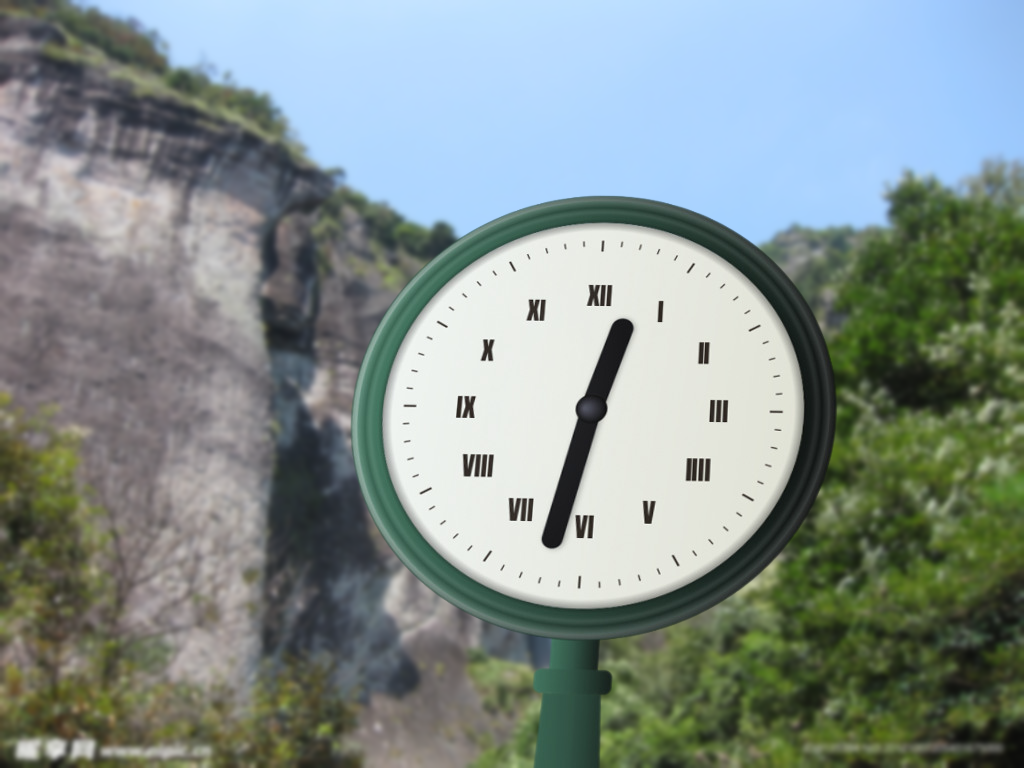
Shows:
12,32
